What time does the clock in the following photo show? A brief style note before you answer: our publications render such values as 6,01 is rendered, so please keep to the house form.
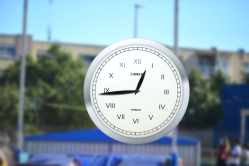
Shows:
12,44
